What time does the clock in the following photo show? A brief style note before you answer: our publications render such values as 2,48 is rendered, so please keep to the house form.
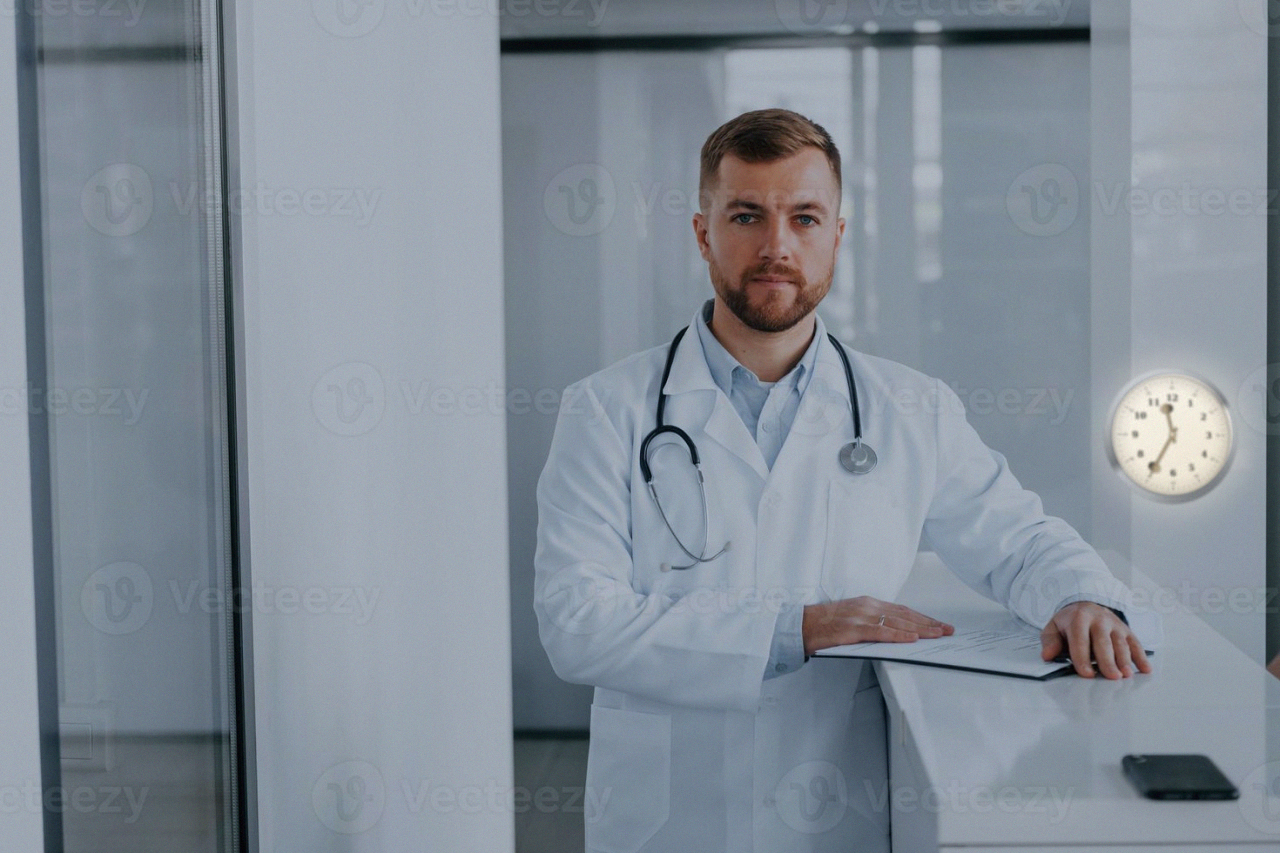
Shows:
11,35
